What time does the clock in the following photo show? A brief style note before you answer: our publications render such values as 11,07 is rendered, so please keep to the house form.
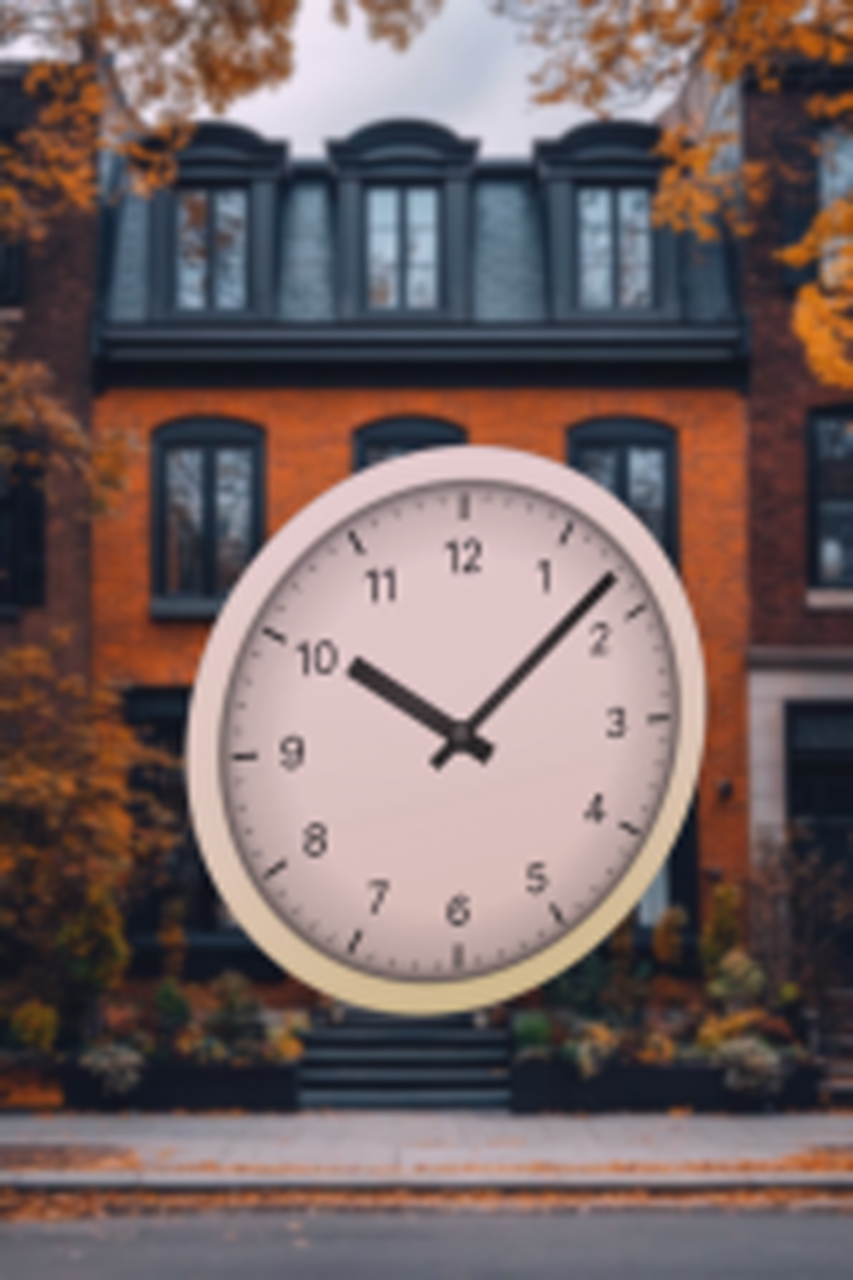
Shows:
10,08
